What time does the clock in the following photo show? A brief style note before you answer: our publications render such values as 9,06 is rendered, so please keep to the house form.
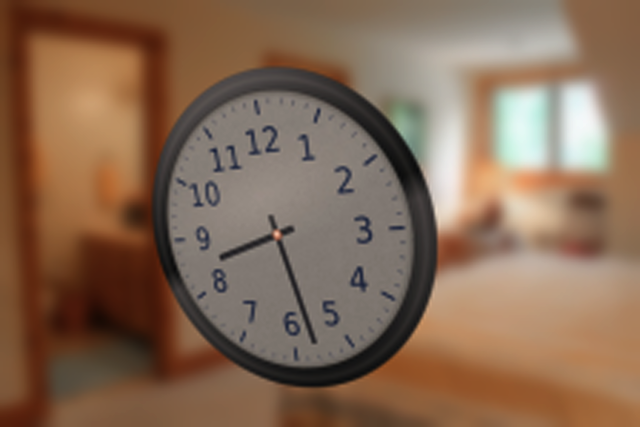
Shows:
8,28
